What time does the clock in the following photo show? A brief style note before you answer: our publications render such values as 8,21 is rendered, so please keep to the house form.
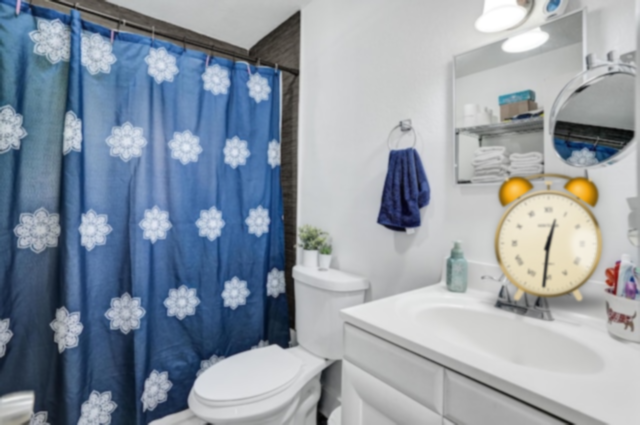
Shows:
12,31
